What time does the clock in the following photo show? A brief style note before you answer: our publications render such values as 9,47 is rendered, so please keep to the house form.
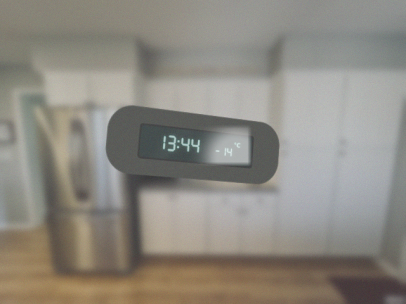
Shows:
13,44
